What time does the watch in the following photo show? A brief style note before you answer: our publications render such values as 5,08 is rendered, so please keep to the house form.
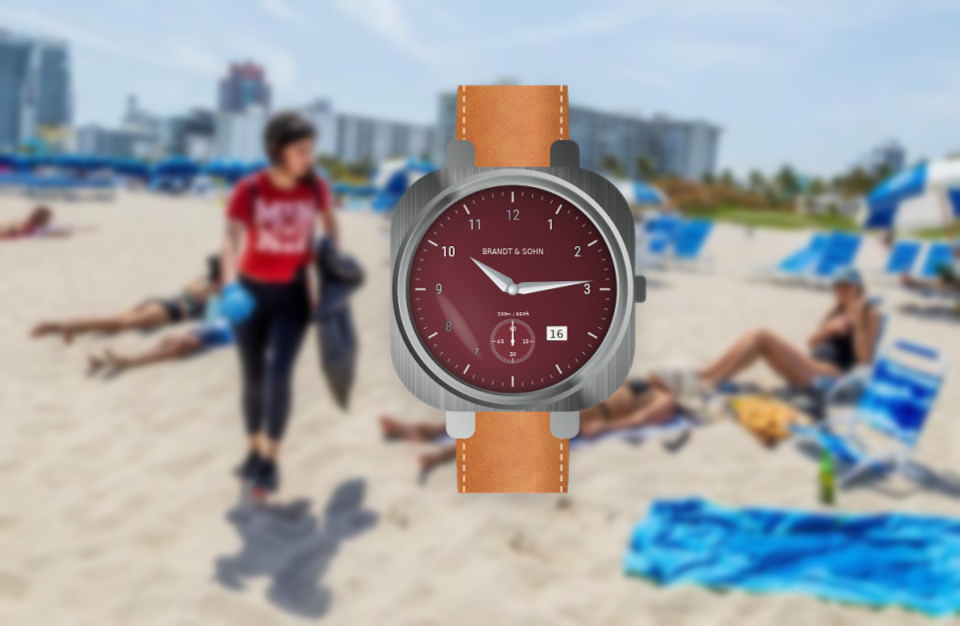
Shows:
10,14
